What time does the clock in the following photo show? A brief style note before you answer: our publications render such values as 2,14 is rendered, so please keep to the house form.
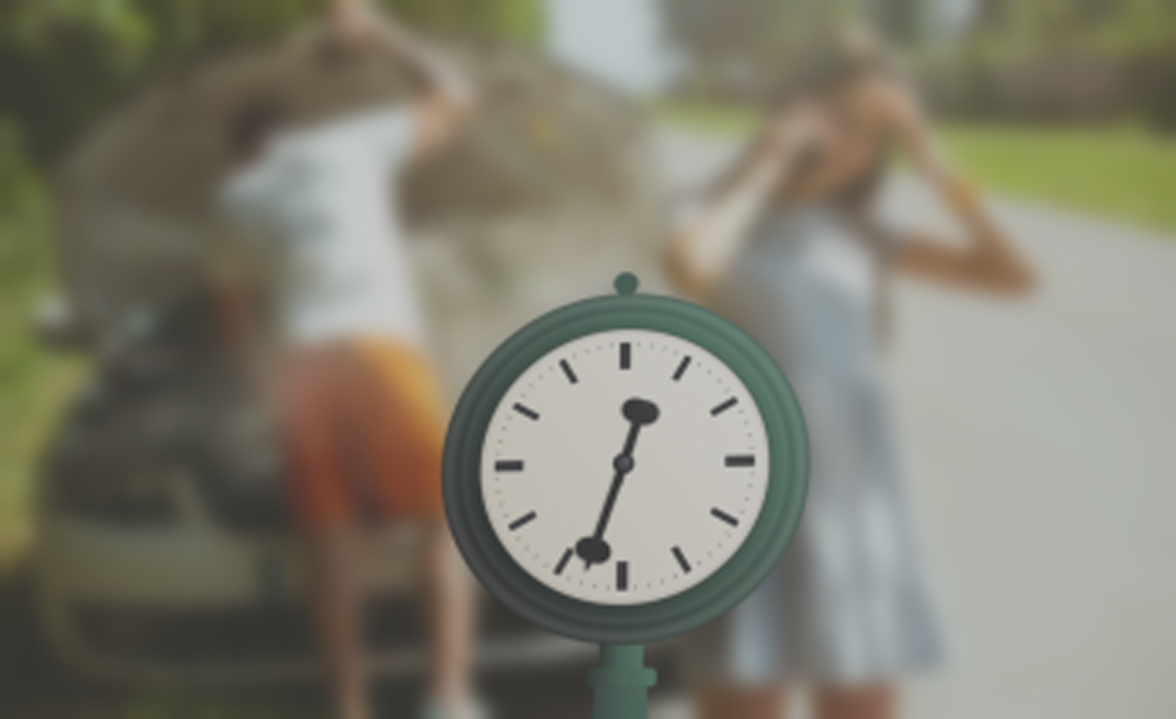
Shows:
12,33
